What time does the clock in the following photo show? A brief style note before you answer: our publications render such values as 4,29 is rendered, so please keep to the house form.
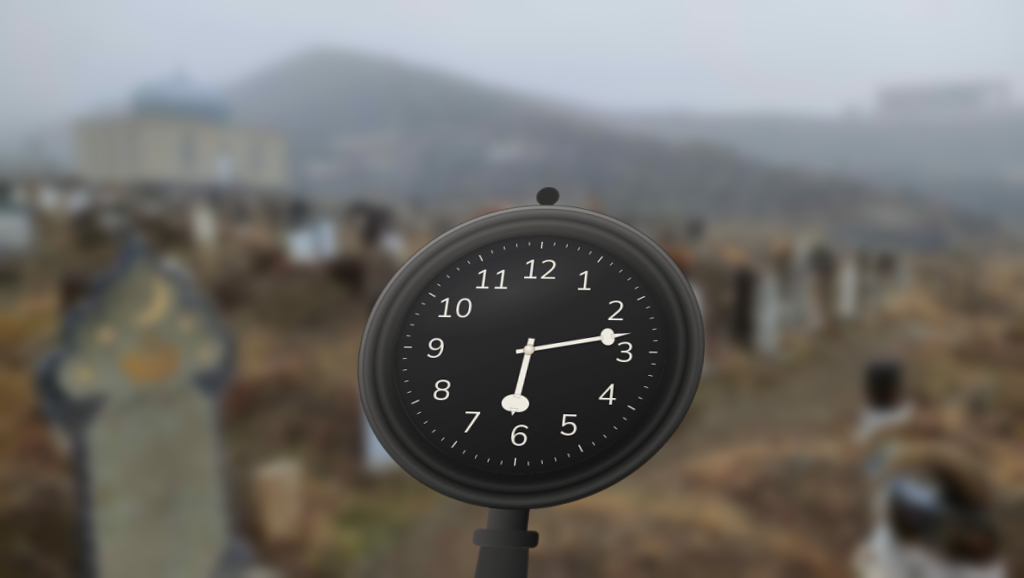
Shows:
6,13
